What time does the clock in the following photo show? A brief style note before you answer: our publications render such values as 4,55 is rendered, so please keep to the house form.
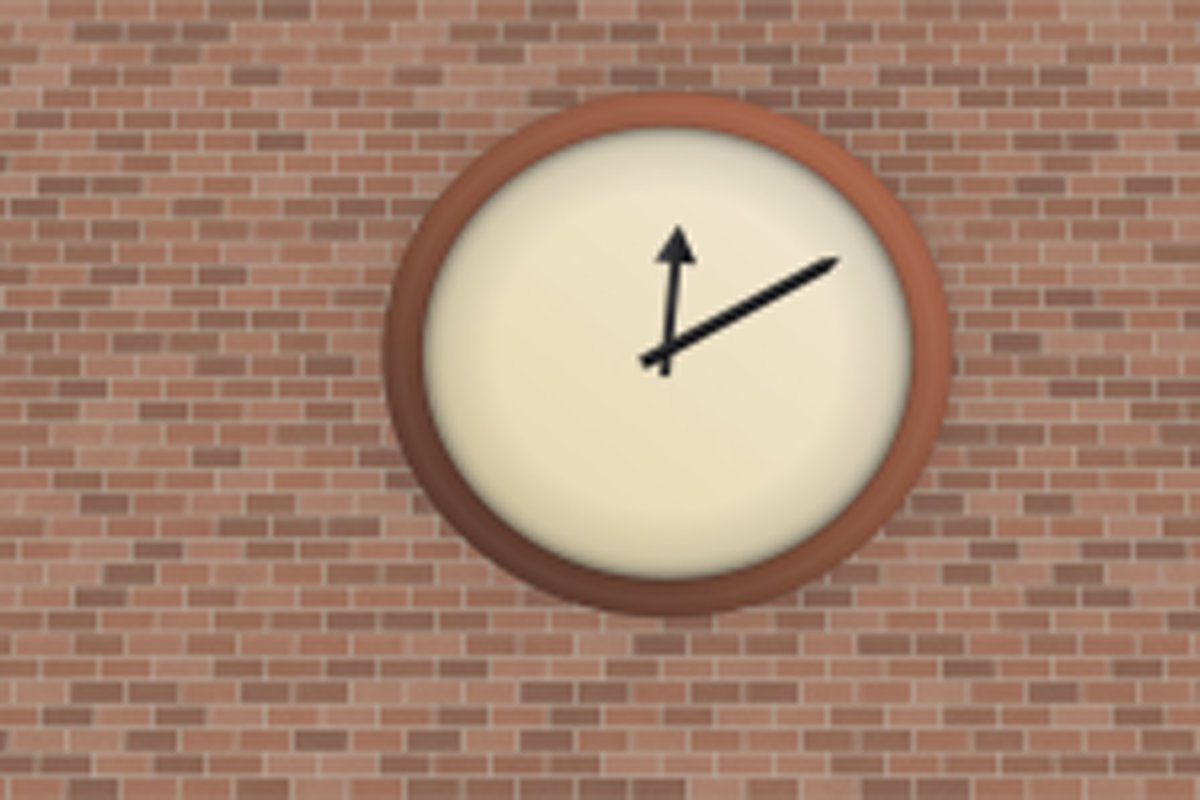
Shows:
12,10
